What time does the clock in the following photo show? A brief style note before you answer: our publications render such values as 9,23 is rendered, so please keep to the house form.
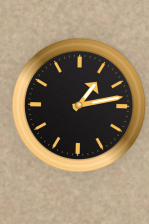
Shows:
1,13
